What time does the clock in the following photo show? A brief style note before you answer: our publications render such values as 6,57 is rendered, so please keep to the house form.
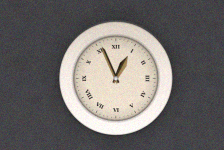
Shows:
12,56
